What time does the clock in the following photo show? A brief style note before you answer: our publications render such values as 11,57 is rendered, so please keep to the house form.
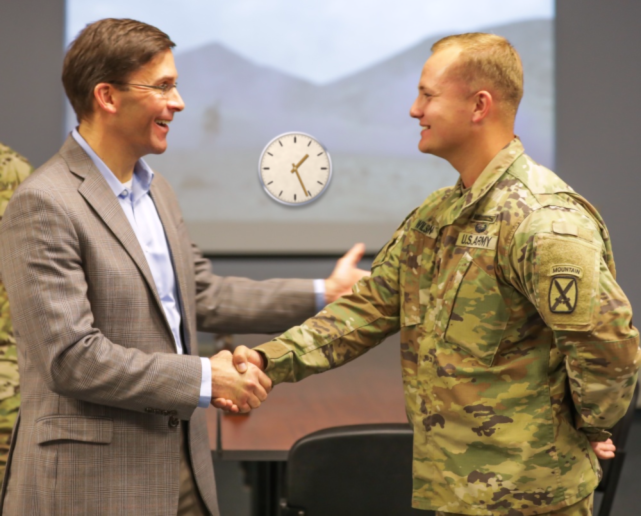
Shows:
1,26
